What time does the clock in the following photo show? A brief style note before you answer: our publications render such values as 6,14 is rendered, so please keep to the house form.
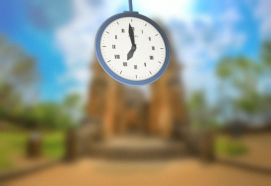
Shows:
6,59
